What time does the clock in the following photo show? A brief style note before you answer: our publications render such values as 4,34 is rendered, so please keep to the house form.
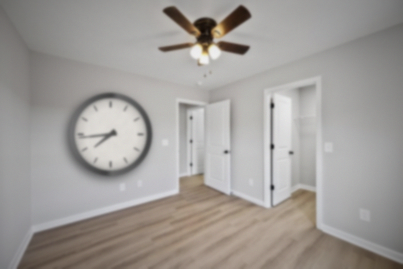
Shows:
7,44
